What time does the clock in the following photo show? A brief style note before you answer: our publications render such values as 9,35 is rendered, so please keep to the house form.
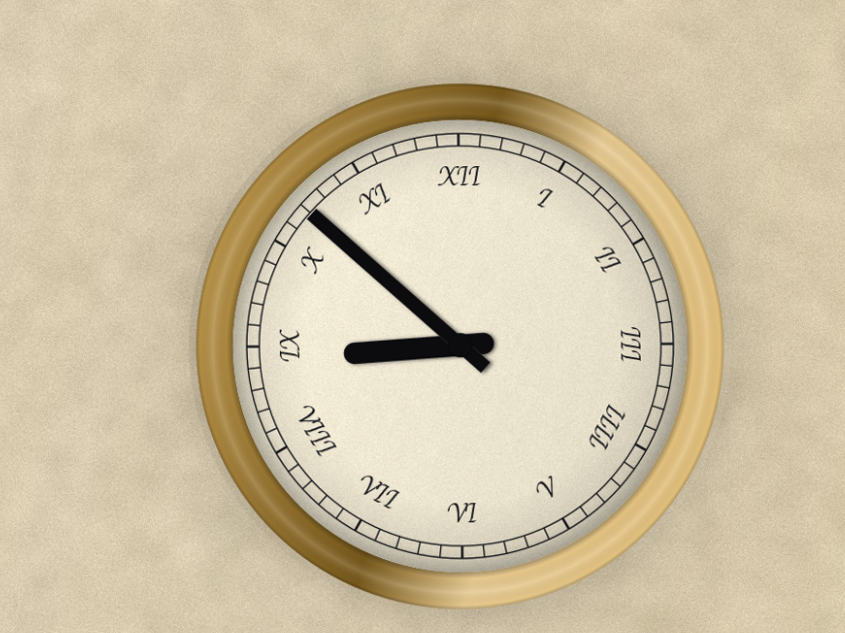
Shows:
8,52
